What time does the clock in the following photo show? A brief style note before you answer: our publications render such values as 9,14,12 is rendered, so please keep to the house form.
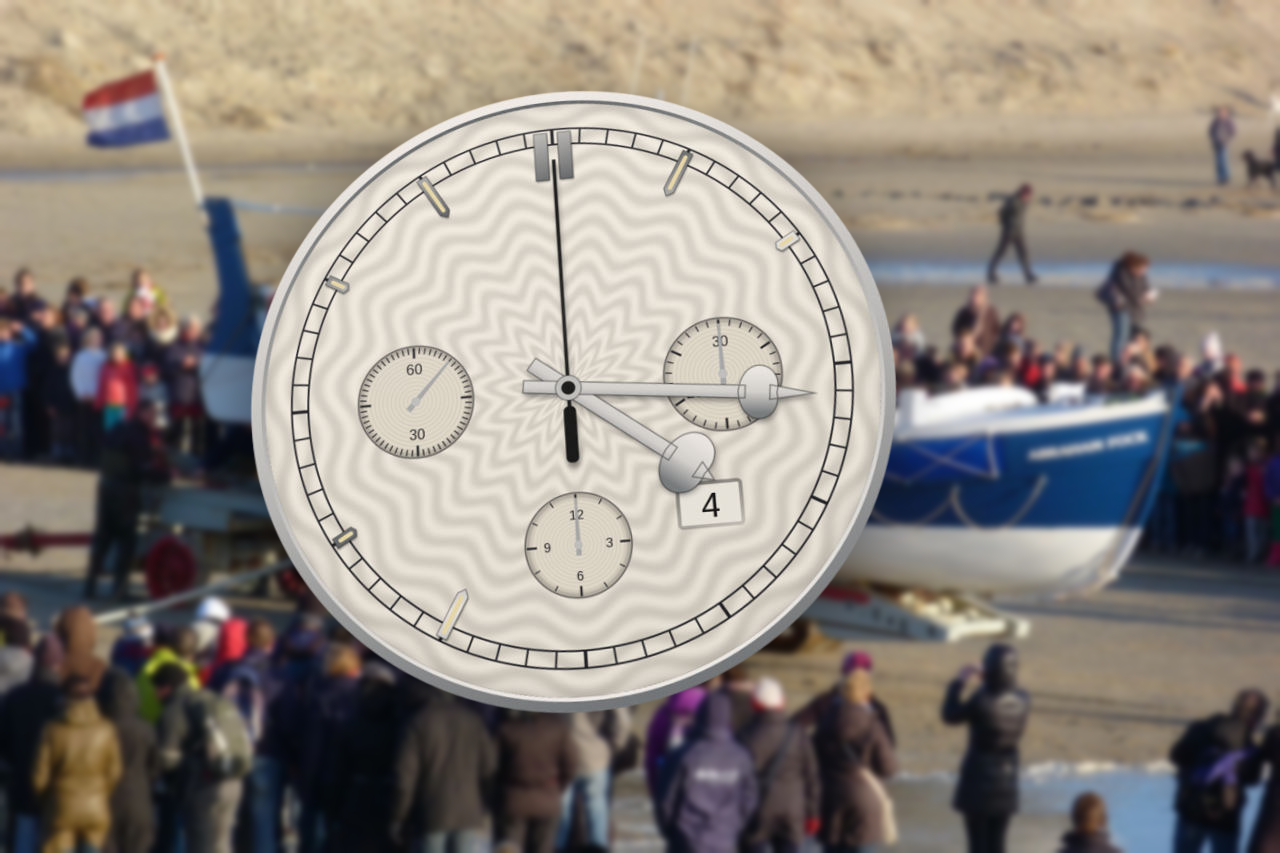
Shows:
4,16,07
